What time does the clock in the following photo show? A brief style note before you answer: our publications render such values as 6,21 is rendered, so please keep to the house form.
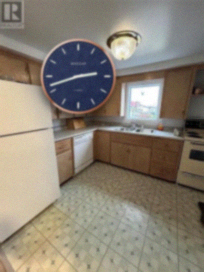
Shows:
2,42
